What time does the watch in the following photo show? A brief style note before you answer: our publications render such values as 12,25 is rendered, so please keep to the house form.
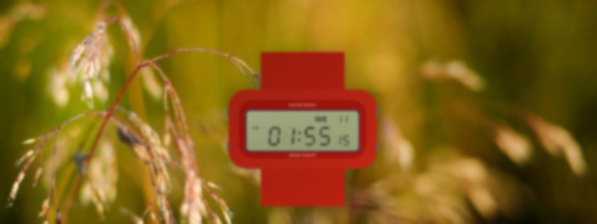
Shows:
1,55
